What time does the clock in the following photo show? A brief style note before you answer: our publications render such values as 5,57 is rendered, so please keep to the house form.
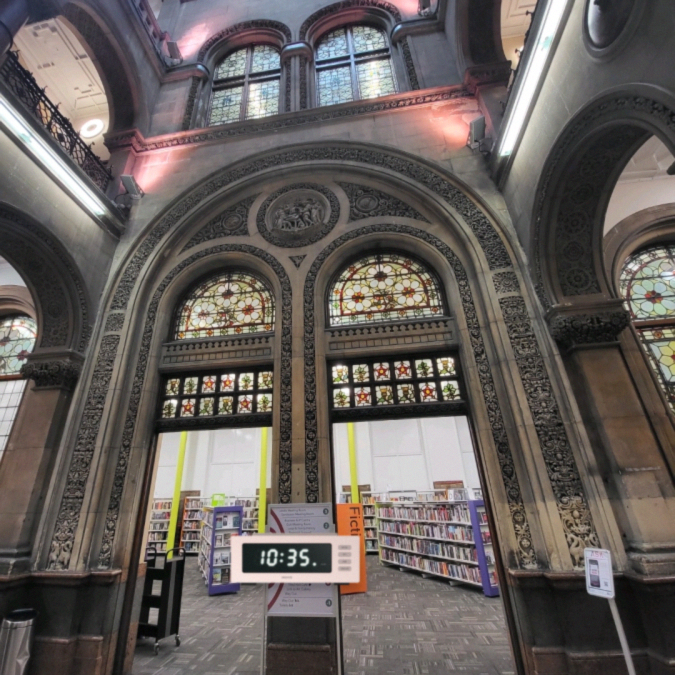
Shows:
10,35
